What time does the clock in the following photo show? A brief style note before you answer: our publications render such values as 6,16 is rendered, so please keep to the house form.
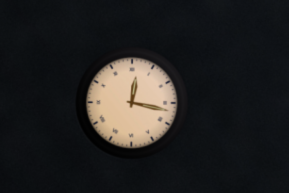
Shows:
12,17
